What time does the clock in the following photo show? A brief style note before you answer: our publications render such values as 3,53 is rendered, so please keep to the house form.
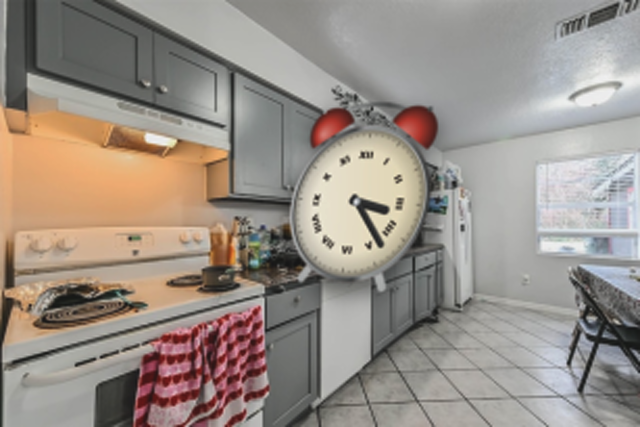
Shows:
3,23
